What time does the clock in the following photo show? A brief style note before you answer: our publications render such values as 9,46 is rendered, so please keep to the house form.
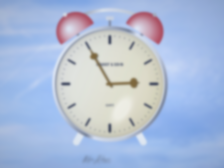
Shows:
2,55
